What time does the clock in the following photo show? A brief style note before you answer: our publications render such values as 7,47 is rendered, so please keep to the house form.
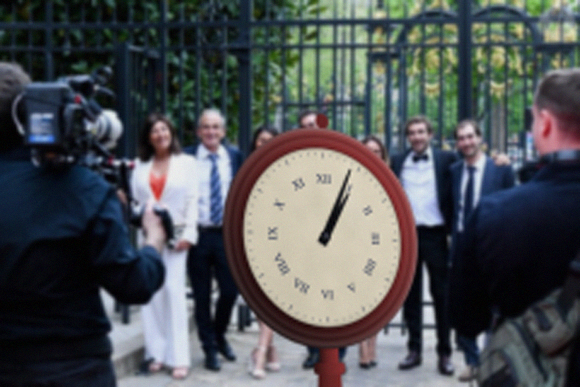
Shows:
1,04
